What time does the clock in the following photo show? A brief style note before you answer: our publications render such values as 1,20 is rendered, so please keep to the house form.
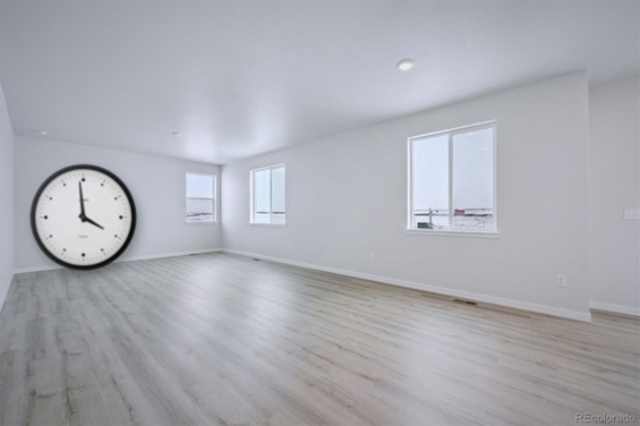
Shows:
3,59
